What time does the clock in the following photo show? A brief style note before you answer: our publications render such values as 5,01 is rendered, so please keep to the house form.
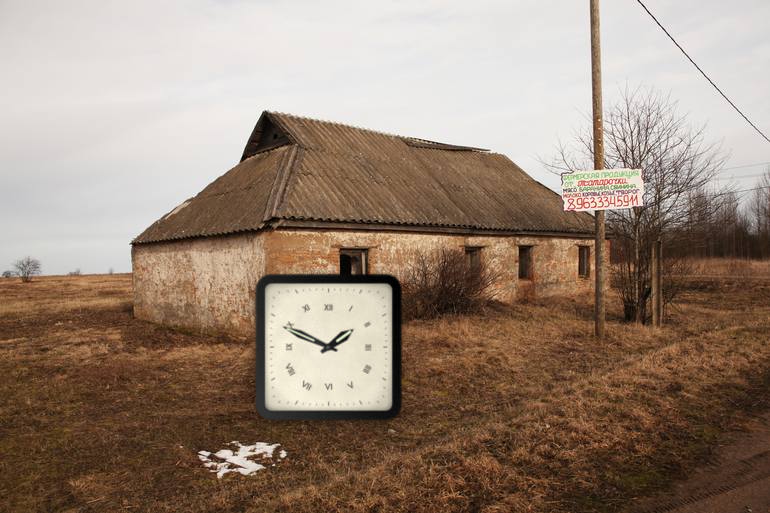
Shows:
1,49
